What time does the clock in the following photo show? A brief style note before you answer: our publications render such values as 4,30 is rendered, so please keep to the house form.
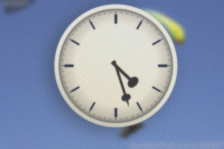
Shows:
4,27
